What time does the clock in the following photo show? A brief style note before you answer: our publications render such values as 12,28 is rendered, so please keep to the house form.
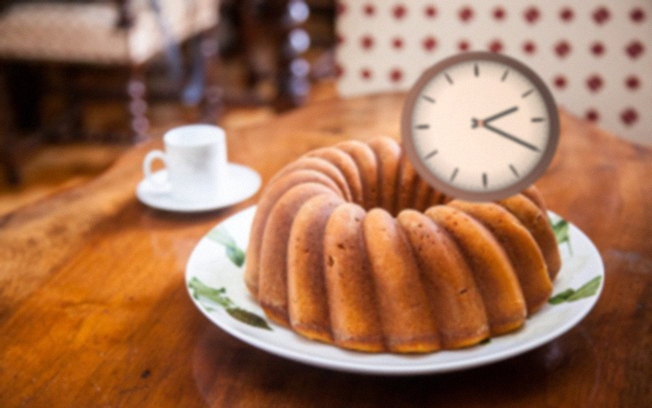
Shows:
2,20
